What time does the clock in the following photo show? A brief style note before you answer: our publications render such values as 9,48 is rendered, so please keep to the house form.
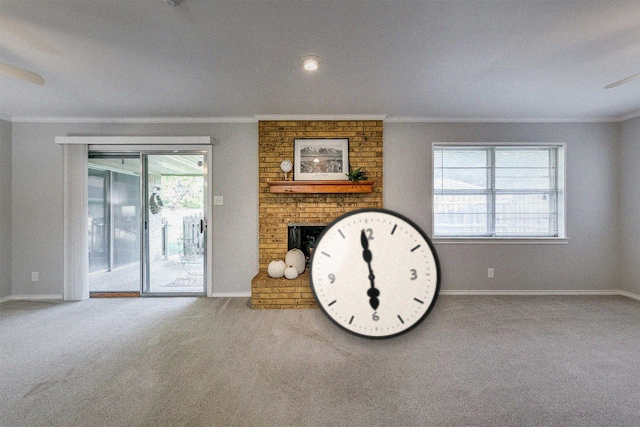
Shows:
5,59
